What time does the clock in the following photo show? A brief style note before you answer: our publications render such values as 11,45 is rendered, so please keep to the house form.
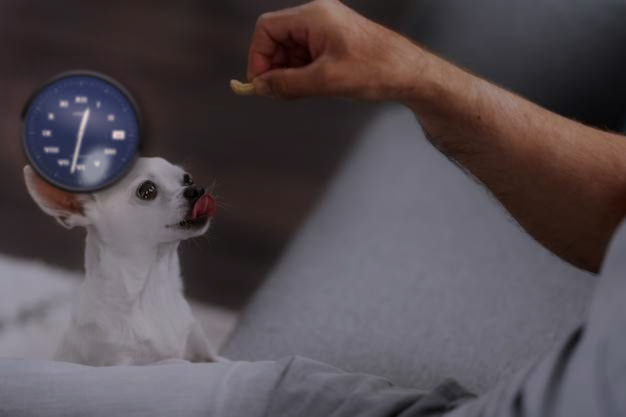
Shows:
12,32
